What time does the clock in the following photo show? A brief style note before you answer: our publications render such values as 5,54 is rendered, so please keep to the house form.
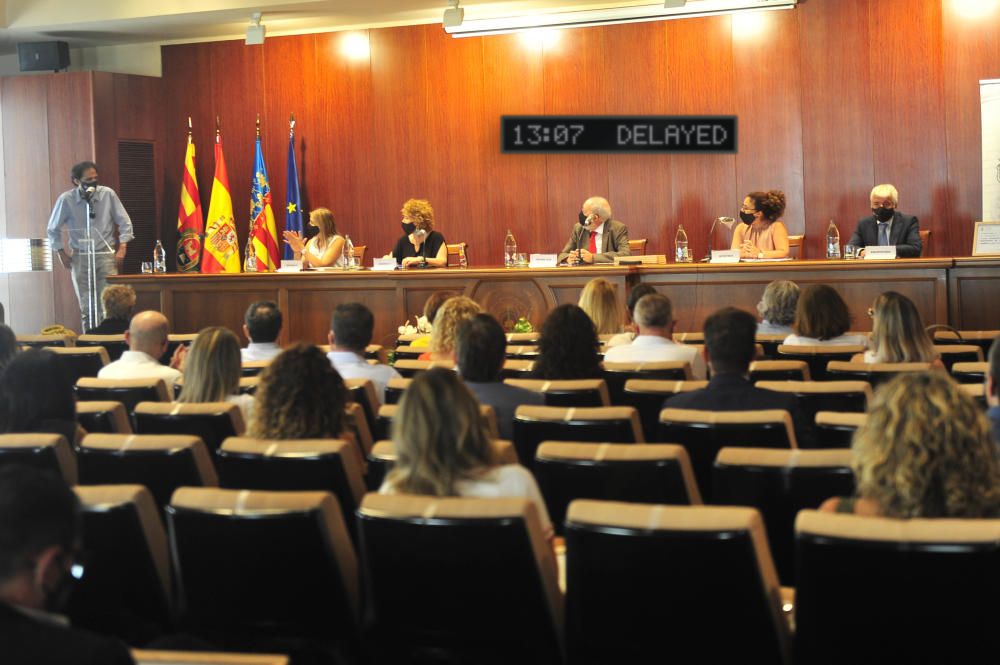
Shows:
13,07
